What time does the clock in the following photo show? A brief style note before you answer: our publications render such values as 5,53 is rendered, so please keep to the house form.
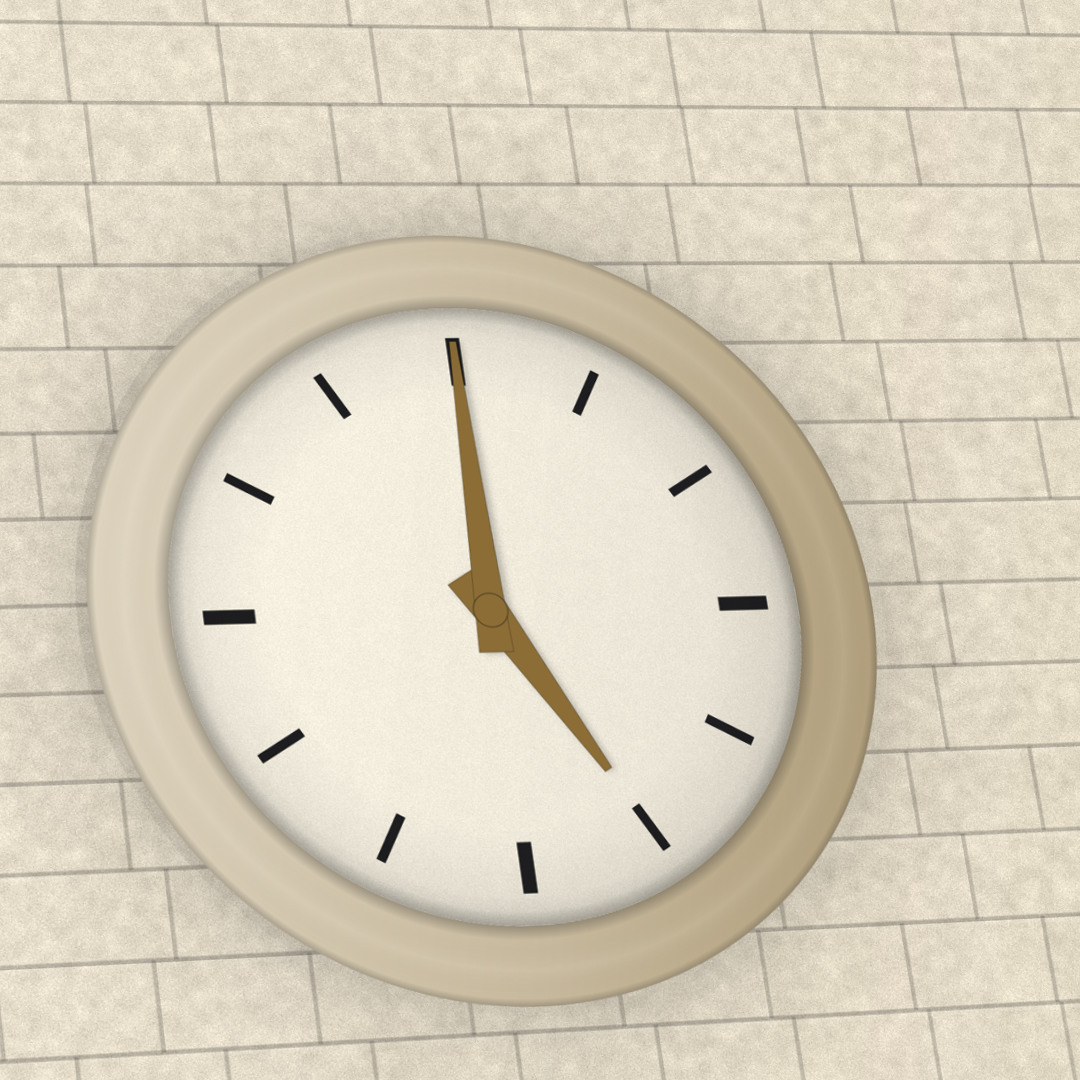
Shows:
5,00
